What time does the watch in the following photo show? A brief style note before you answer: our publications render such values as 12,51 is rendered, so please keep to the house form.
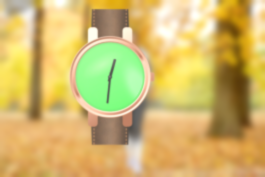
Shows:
12,31
